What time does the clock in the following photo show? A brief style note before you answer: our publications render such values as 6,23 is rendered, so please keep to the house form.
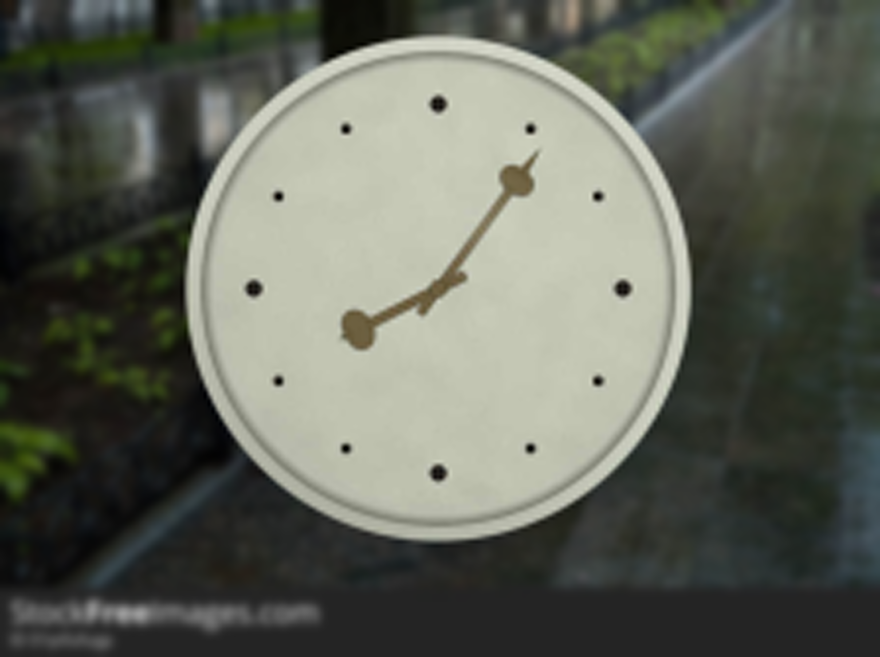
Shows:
8,06
